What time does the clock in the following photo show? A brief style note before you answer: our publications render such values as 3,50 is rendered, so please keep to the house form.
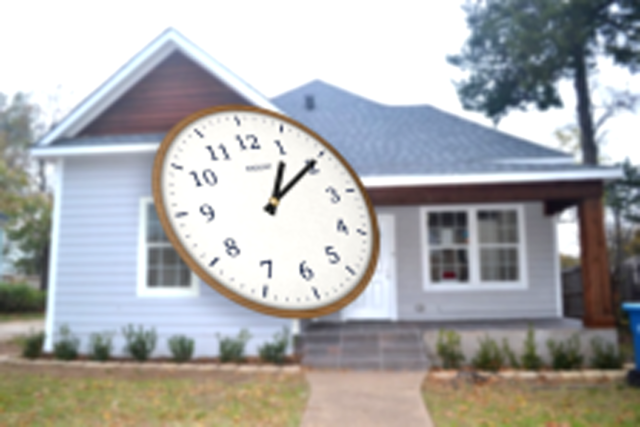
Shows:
1,10
